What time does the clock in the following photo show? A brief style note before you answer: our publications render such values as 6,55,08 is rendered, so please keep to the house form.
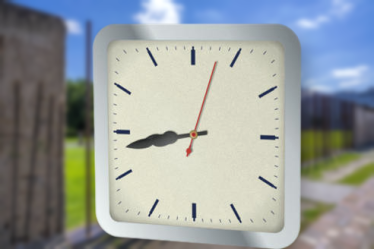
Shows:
8,43,03
